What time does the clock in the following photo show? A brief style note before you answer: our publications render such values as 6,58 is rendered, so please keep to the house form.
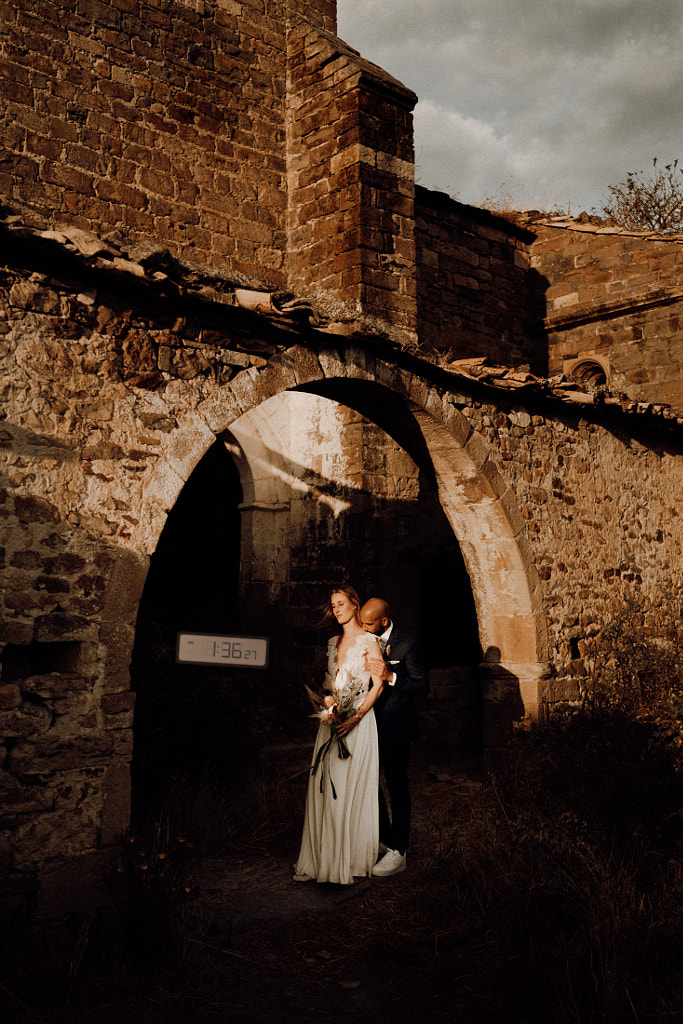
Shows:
1,36
